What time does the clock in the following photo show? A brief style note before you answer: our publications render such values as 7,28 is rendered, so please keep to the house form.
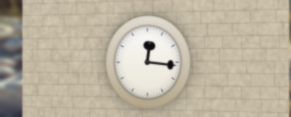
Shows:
12,16
